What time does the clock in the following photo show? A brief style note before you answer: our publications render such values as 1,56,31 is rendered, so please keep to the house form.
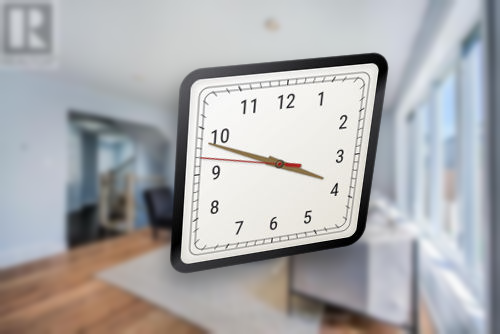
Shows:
3,48,47
